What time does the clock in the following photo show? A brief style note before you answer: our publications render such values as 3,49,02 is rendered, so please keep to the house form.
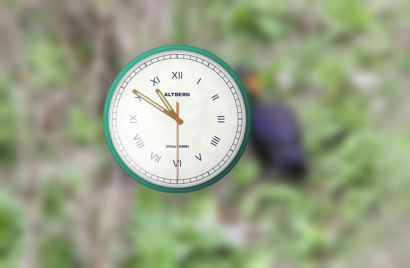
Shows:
10,50,30
